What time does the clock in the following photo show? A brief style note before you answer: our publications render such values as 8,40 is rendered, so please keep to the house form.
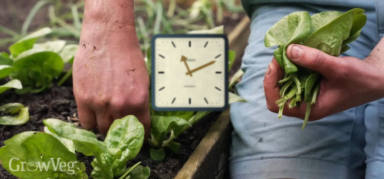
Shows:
11,11
